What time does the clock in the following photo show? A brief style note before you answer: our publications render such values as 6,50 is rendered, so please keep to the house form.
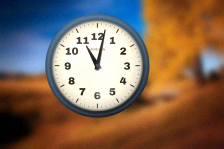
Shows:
11,02
